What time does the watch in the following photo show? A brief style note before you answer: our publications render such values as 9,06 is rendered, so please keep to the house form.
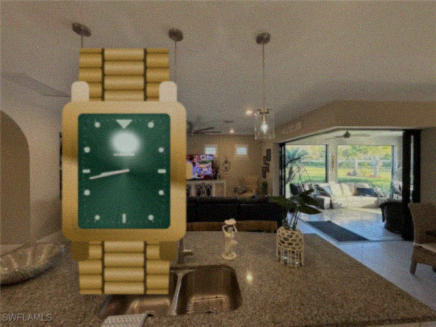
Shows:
8,43
